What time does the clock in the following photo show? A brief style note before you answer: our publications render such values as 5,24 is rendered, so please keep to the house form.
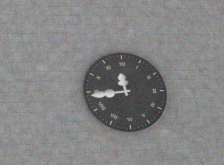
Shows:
11,44
